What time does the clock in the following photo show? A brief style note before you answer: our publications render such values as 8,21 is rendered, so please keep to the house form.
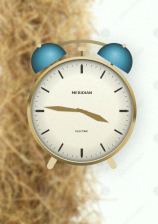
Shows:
3,46
